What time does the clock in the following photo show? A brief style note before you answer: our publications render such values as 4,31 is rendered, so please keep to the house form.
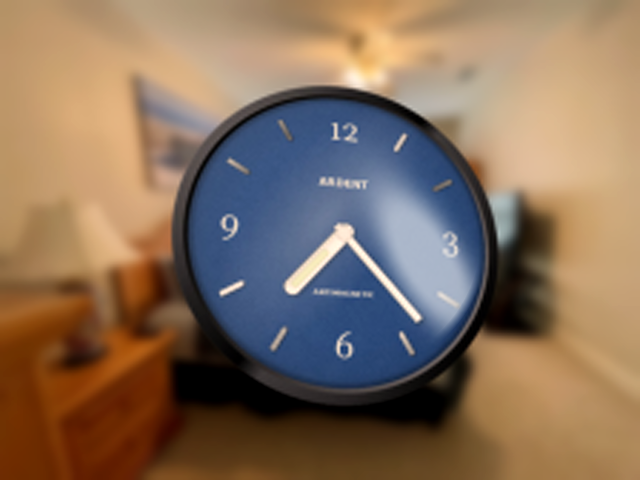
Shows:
7,23
